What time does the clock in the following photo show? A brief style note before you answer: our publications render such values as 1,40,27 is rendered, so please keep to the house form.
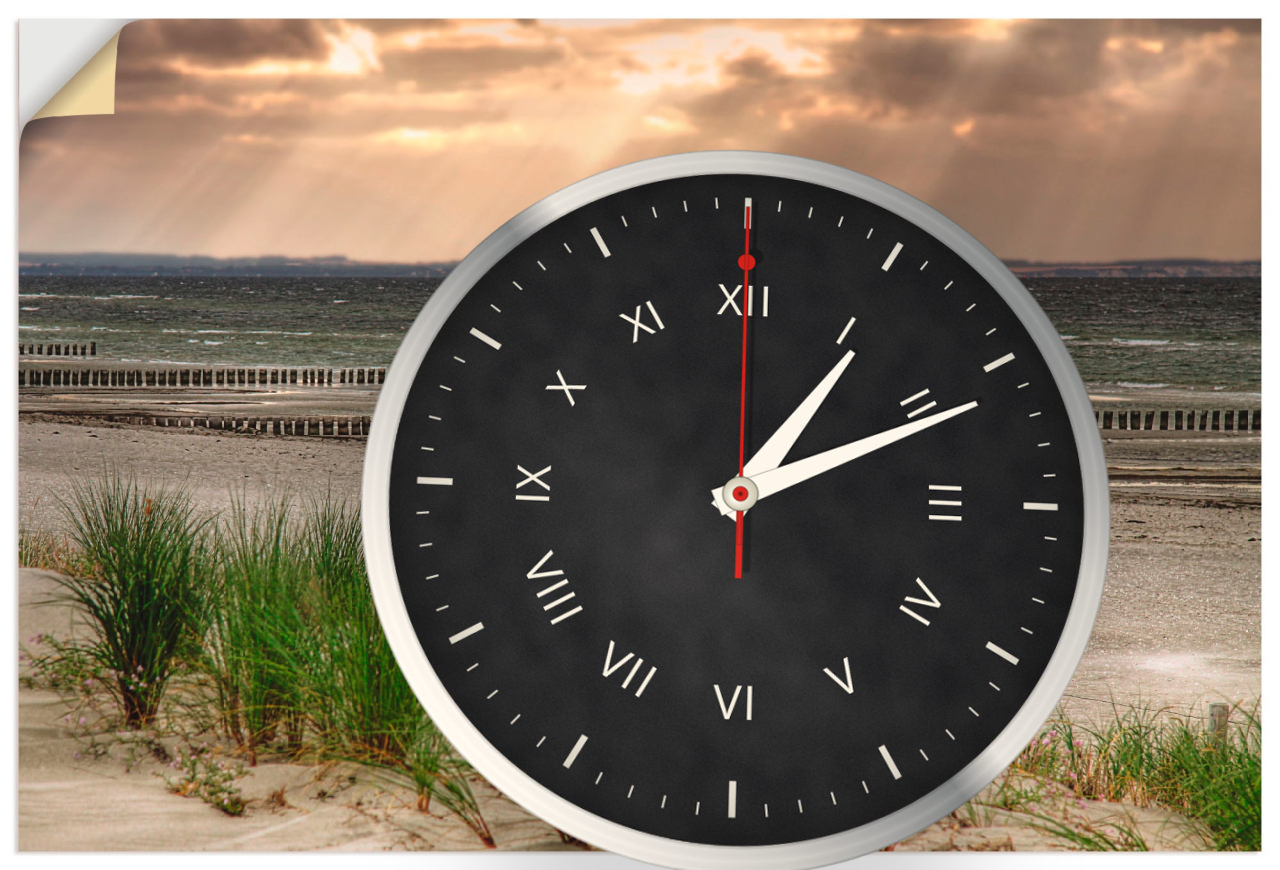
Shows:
1,11,00
